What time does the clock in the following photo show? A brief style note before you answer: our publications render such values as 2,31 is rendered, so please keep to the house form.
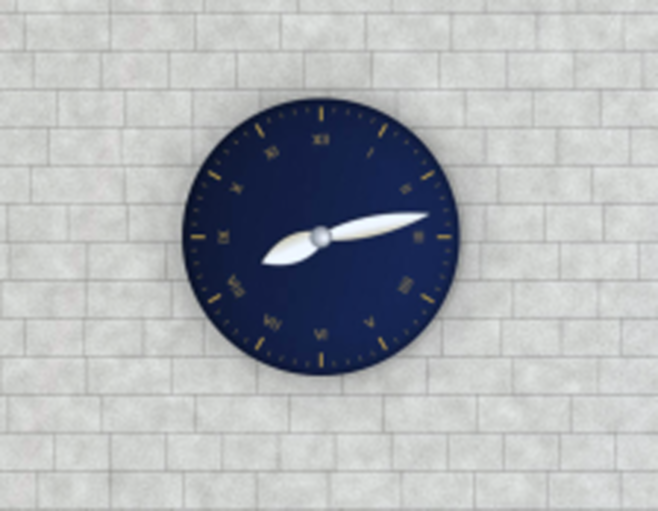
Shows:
8,13
